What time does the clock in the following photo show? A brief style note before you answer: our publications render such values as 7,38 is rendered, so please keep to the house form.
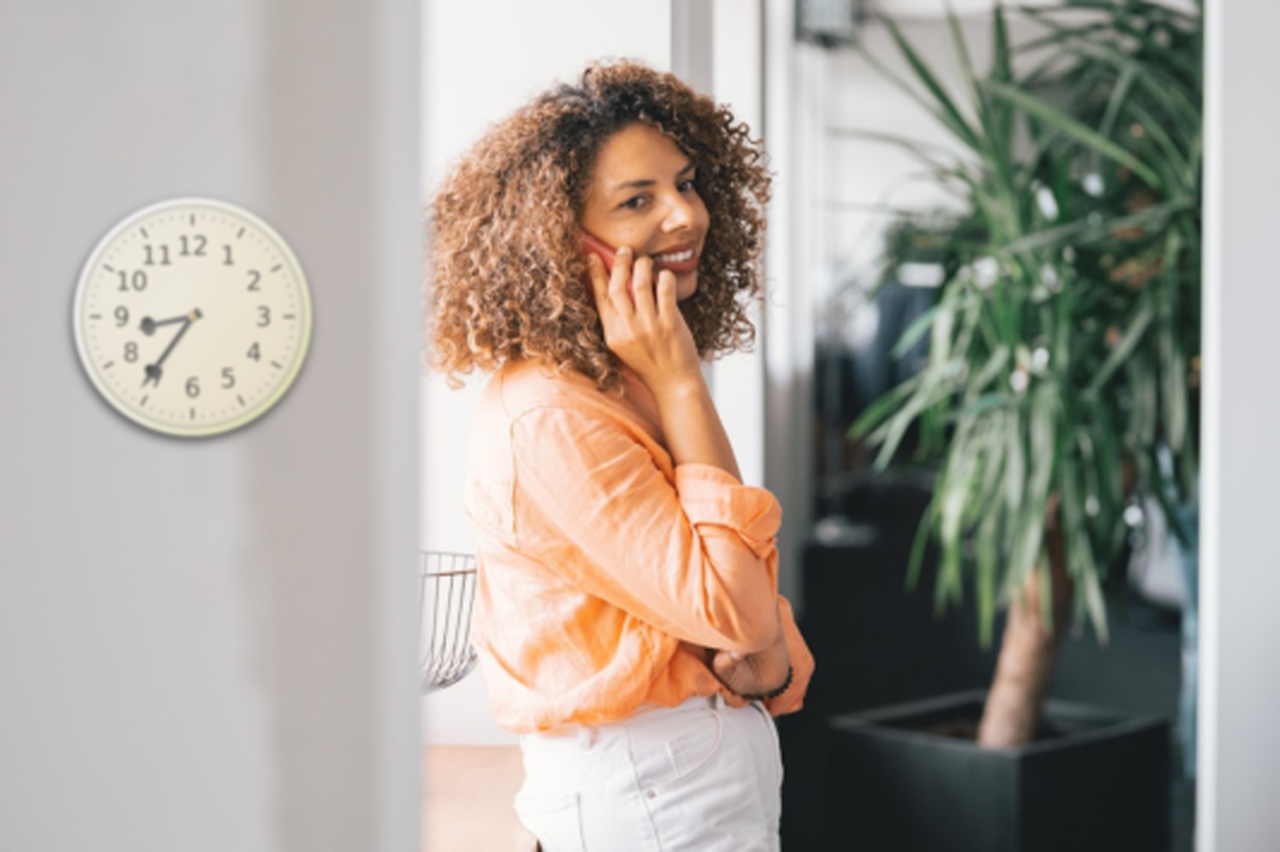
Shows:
8,36
